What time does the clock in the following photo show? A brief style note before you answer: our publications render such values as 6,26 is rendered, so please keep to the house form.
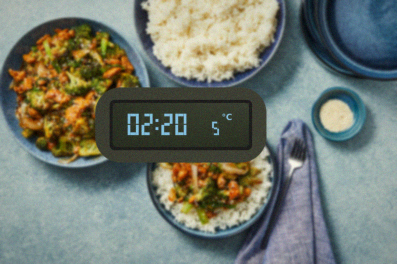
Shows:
2,20
